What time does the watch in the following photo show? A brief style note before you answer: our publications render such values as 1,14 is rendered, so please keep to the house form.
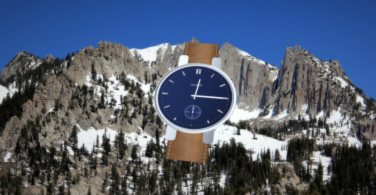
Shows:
12,15
